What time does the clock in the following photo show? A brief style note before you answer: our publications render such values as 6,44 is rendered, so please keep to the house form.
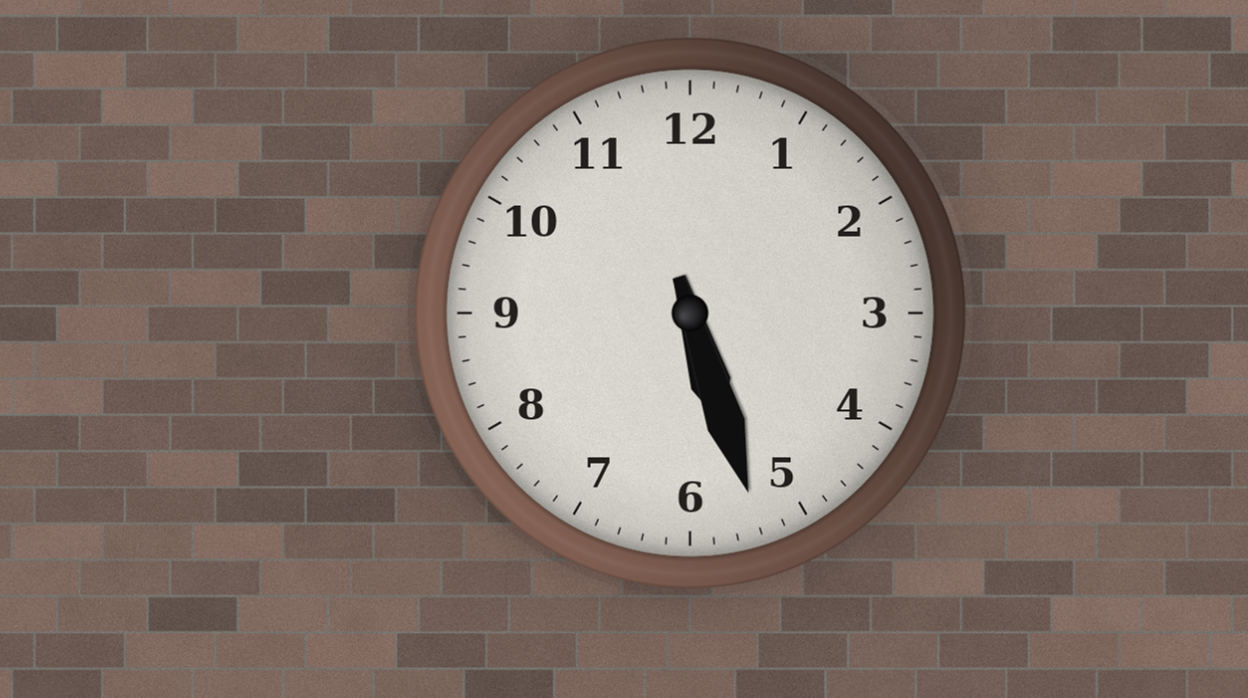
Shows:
5,27
